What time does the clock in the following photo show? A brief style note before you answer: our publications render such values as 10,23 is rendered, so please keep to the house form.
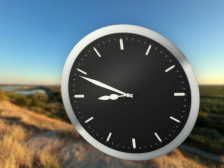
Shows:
8,49
